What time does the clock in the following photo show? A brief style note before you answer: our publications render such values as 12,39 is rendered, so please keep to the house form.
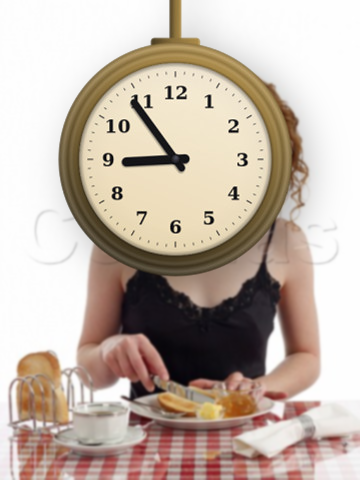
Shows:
8,54
